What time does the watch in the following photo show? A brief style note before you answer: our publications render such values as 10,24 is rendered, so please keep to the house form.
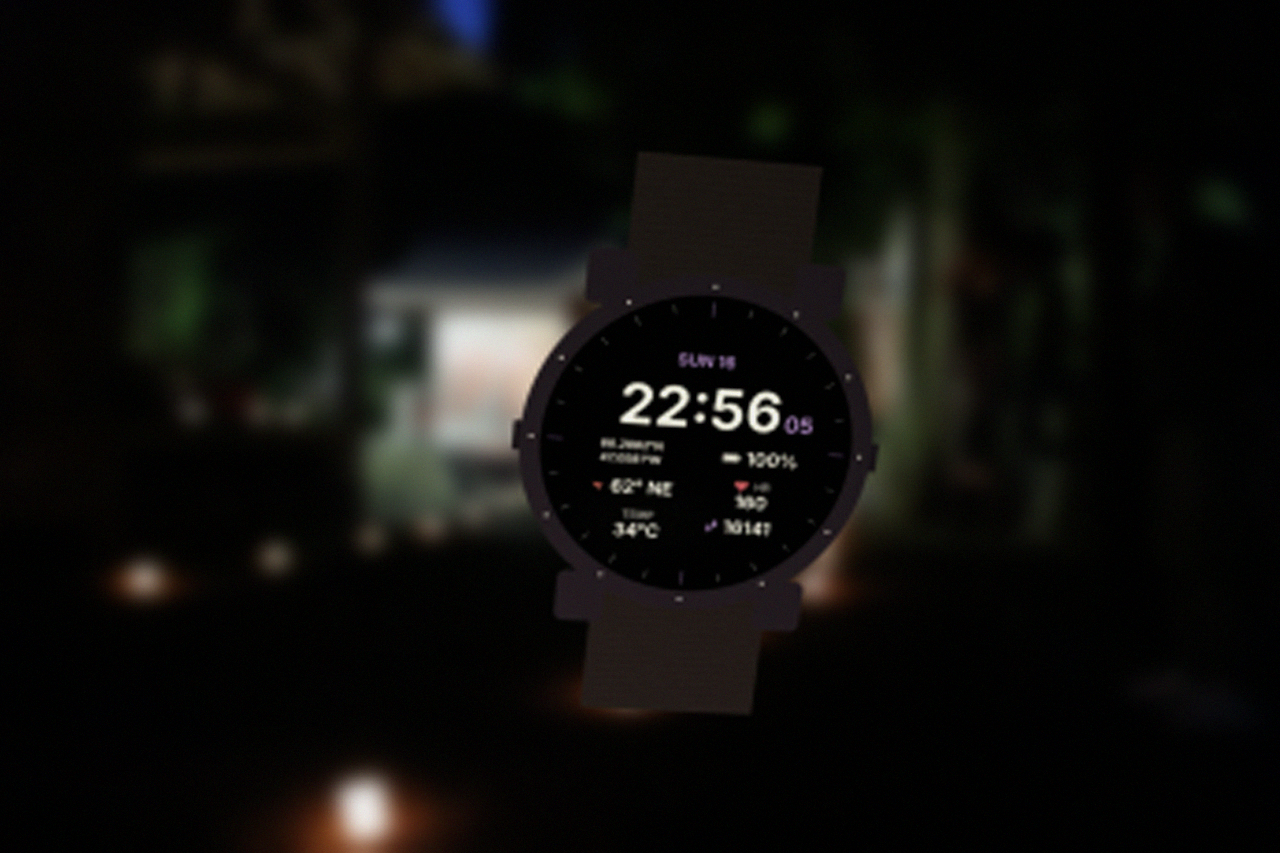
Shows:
22,56
